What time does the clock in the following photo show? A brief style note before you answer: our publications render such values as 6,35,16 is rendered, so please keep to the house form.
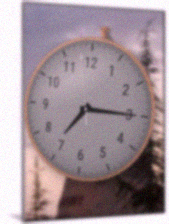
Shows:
7,14,58
